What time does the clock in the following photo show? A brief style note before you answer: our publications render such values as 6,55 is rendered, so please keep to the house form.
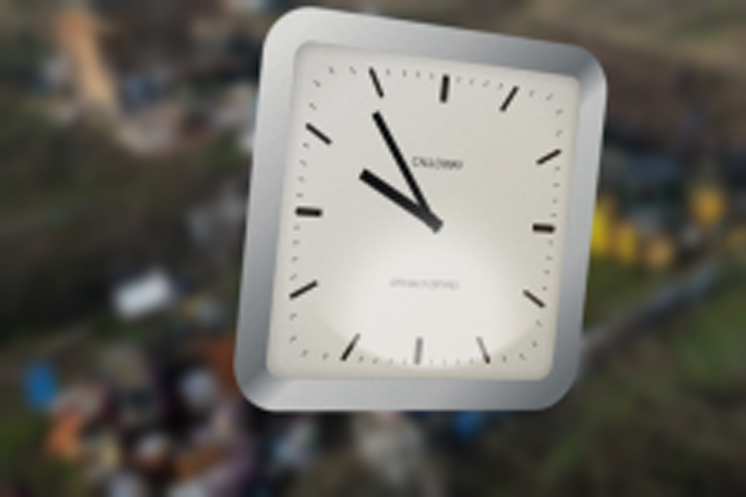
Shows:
9,54
